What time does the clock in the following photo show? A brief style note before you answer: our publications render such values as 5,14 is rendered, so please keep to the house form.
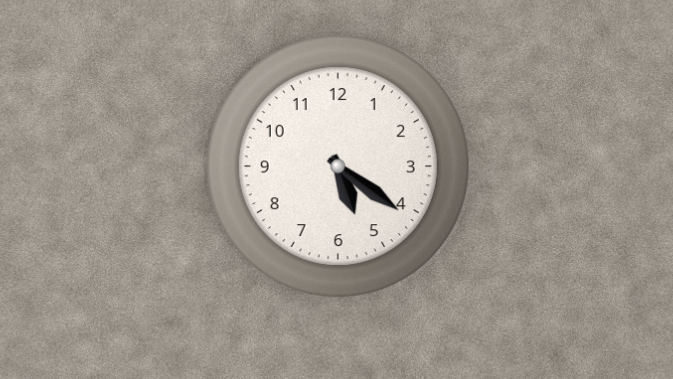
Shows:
5,21
